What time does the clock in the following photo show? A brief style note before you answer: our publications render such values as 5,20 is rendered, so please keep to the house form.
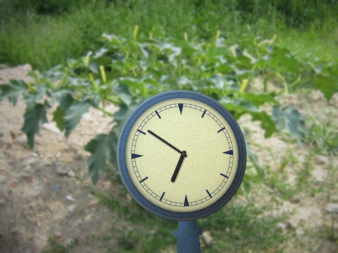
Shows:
6,51
